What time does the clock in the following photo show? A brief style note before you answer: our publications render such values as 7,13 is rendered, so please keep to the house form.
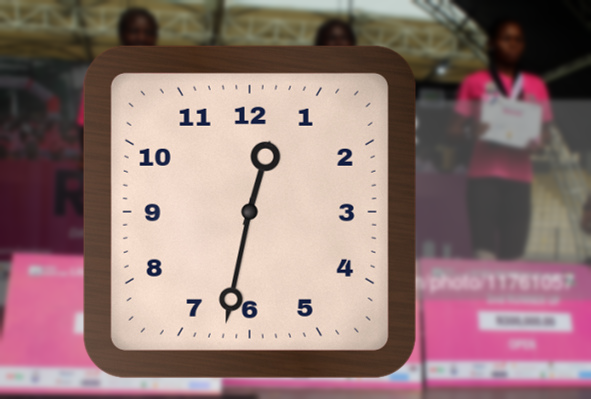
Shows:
12,32
